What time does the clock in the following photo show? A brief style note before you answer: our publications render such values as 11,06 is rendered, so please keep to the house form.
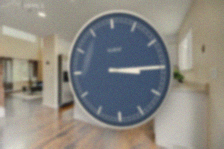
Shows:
3,15
